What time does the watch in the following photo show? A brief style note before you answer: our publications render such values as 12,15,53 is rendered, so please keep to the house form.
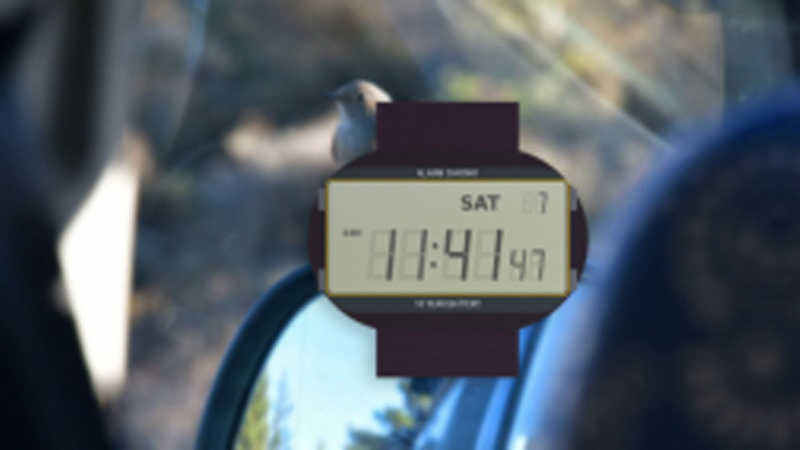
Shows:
11,41,47
